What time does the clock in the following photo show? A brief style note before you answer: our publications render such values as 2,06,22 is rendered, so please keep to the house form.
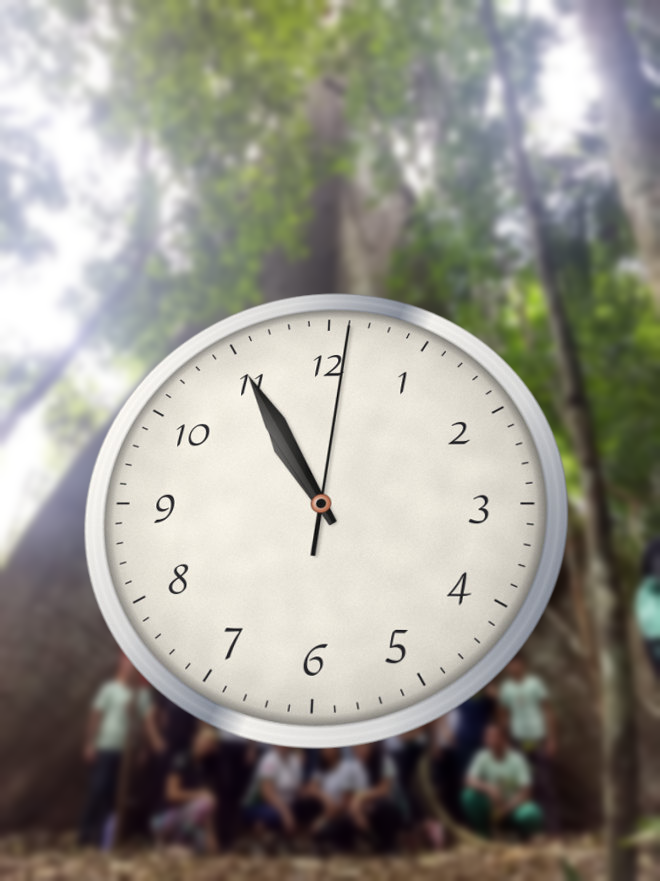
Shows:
10,55,01
